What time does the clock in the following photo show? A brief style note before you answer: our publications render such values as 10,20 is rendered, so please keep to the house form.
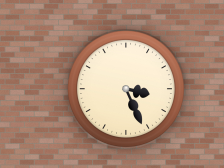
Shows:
3,26
